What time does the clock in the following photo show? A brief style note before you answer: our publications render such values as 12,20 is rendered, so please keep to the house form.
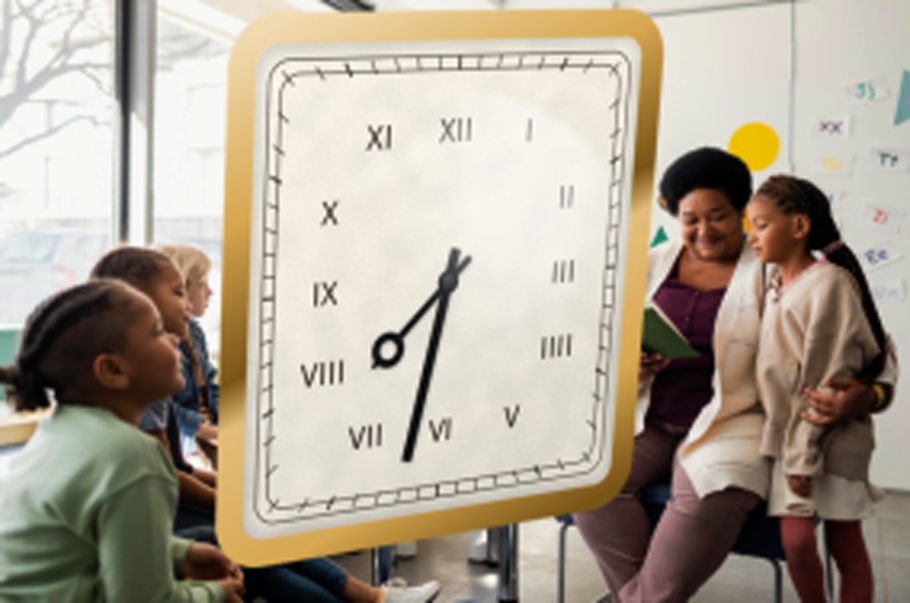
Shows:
7,32
